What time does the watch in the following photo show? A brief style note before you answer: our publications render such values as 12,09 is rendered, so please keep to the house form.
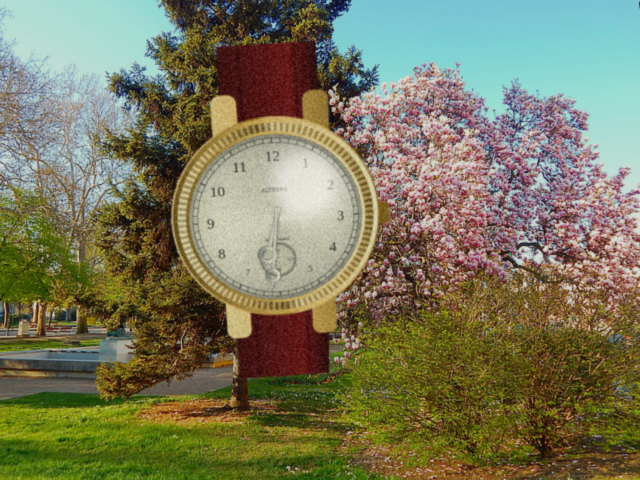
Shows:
6,31
